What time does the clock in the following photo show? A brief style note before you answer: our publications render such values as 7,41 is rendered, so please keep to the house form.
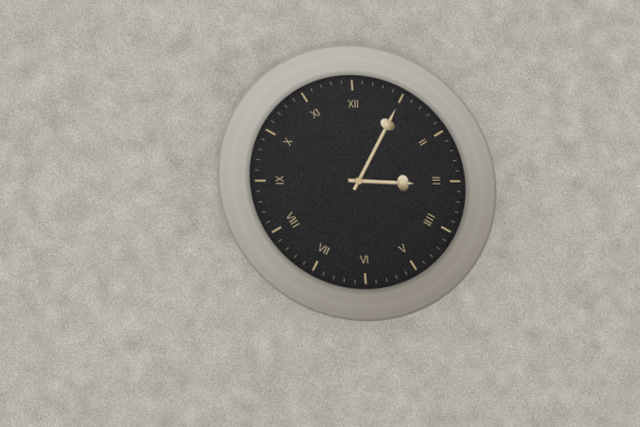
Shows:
3,05
